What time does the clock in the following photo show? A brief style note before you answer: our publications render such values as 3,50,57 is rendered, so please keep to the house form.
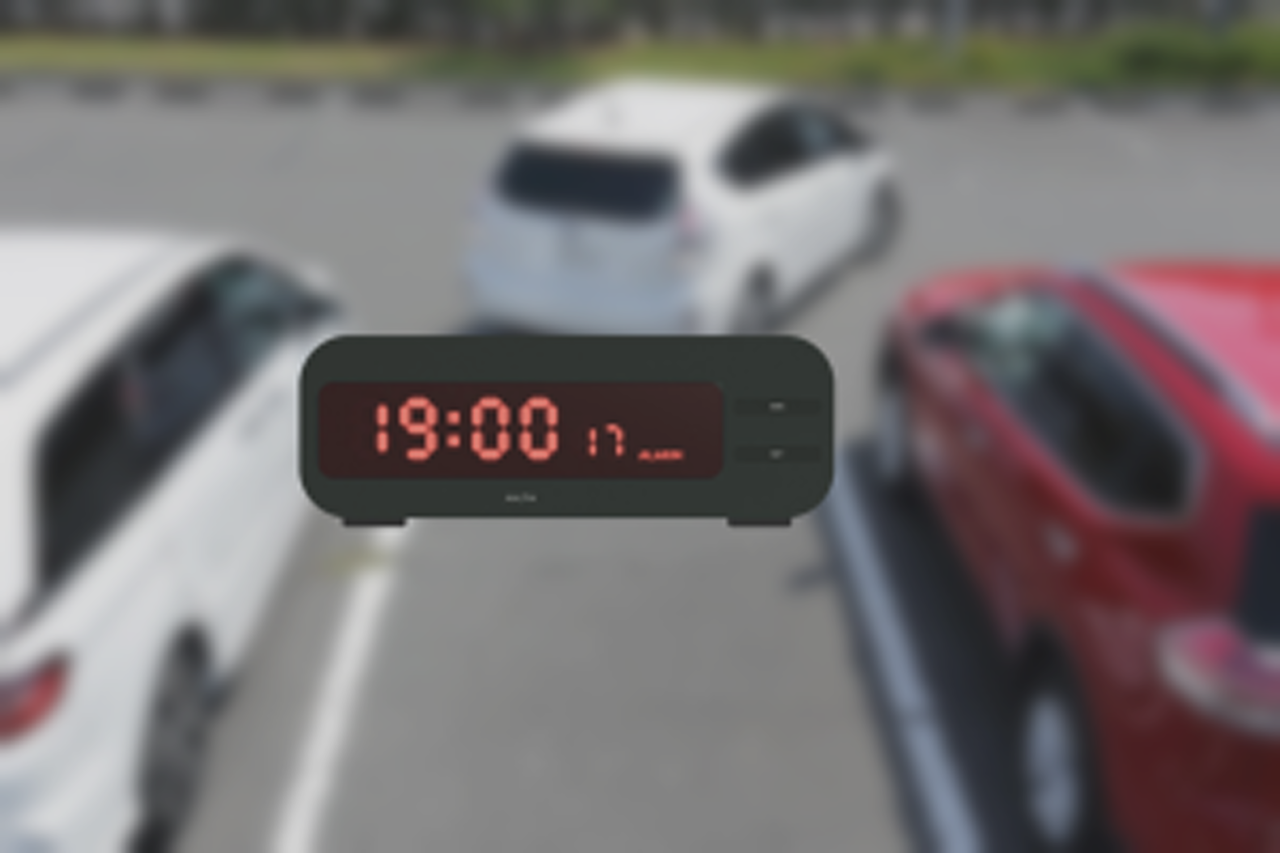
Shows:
19,00,17
